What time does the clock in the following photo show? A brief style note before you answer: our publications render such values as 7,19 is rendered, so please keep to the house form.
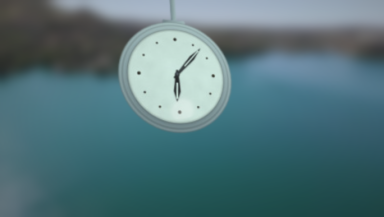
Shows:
6,07
